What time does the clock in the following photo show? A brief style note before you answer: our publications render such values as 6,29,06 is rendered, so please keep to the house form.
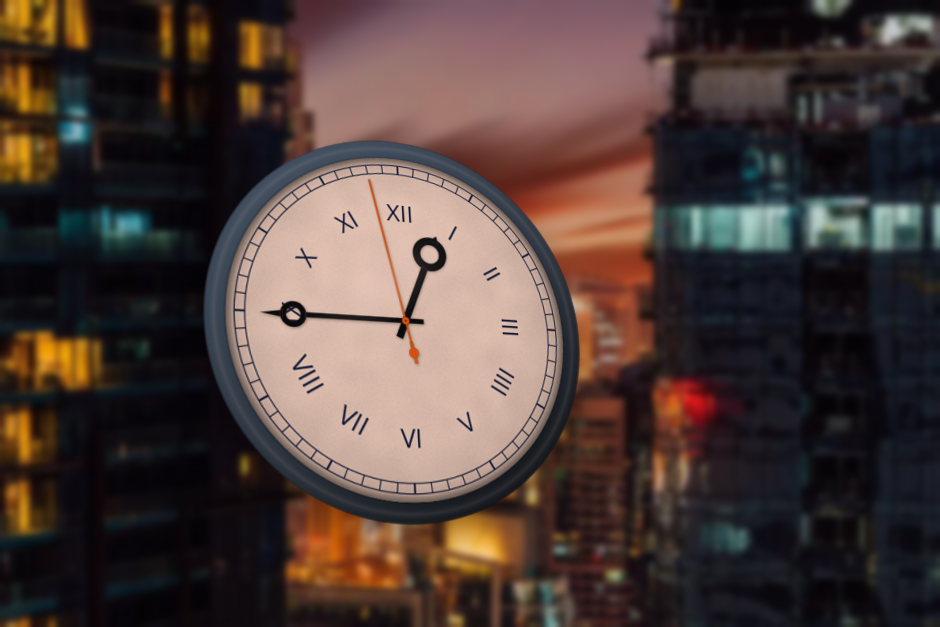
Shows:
12,44,58
